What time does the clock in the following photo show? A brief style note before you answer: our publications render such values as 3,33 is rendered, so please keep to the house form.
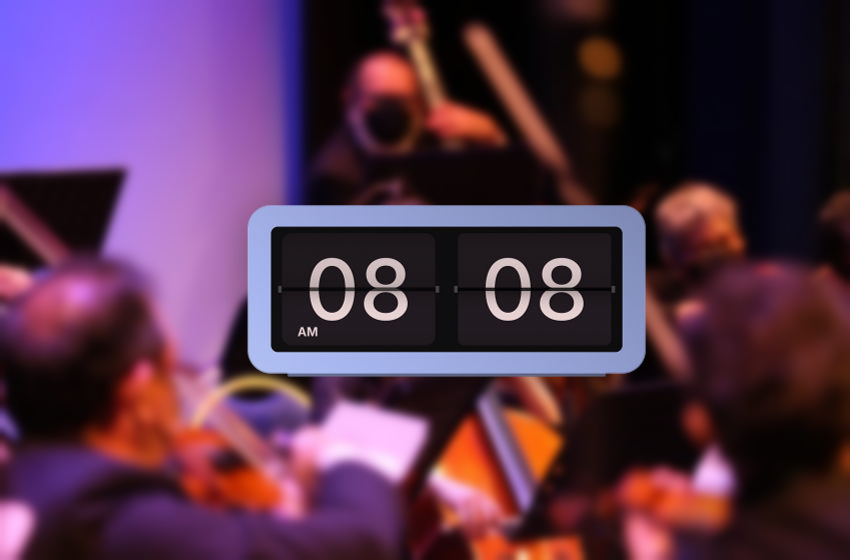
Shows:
8,08
